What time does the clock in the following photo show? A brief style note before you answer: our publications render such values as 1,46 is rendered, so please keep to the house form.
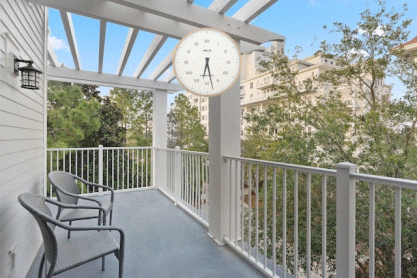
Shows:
6,28
